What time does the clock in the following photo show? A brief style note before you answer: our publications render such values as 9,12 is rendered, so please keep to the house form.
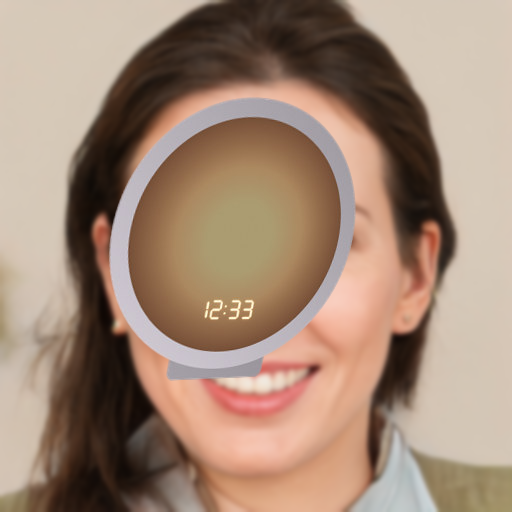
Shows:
12,33
